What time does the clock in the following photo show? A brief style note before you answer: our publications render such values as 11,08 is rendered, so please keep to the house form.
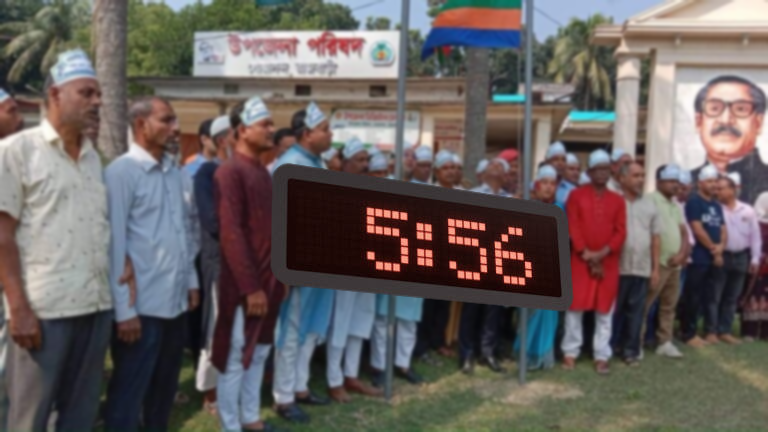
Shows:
5,56
